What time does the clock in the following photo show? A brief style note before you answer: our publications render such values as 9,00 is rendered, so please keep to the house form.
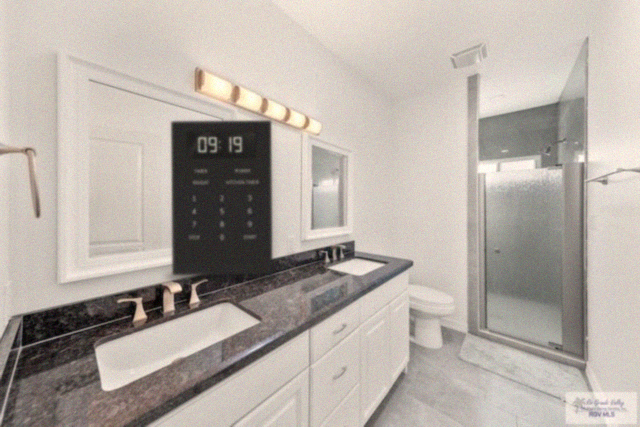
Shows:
9,19
